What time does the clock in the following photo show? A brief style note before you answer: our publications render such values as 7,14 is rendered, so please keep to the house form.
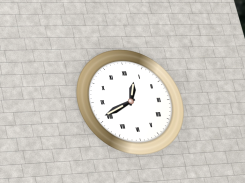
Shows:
12,41
